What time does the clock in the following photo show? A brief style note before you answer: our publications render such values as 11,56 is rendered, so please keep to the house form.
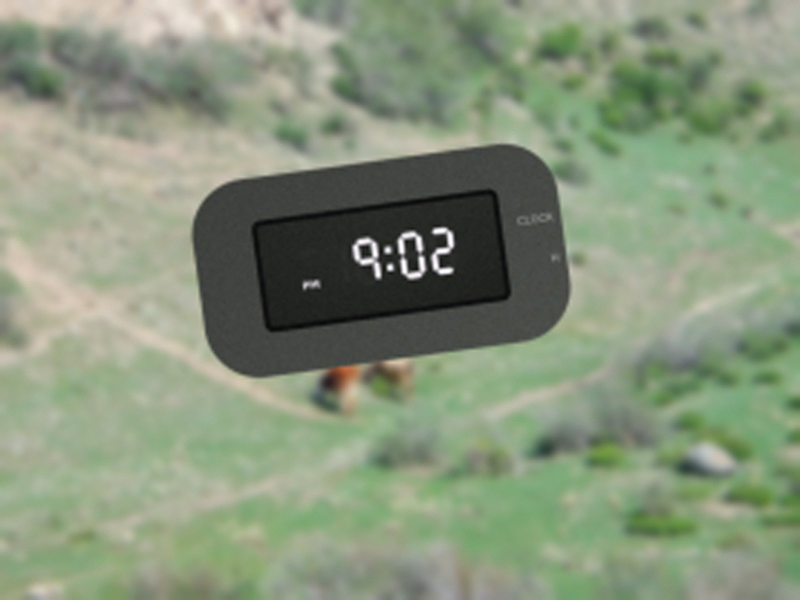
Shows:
9,02
